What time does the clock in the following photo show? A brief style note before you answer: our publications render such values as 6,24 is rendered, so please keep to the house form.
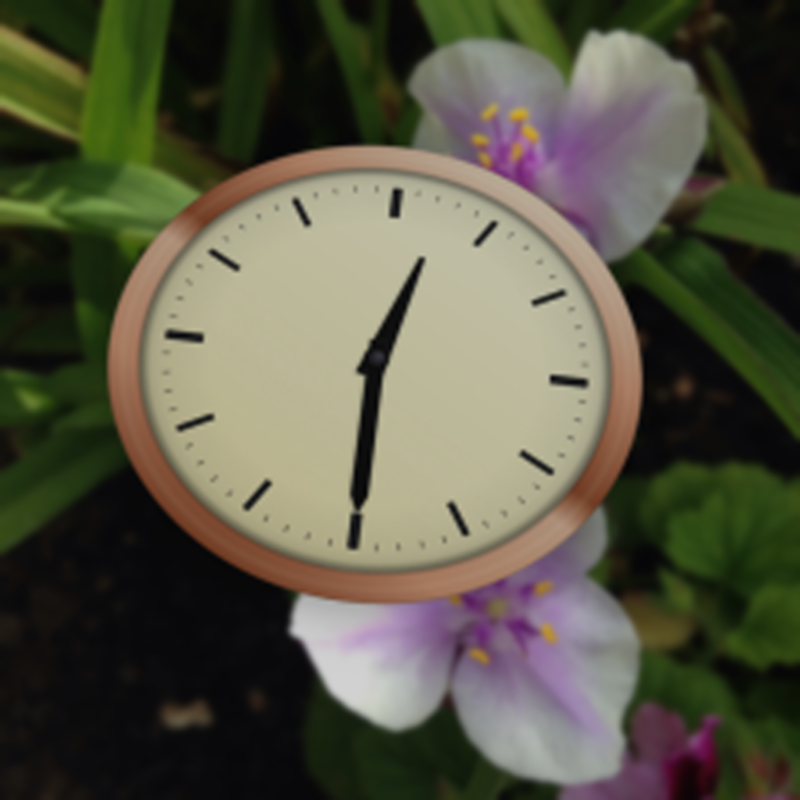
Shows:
12,30
